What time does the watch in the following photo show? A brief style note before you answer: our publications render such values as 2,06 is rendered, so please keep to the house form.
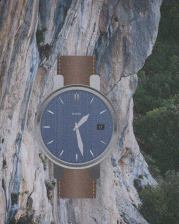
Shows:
1,28
